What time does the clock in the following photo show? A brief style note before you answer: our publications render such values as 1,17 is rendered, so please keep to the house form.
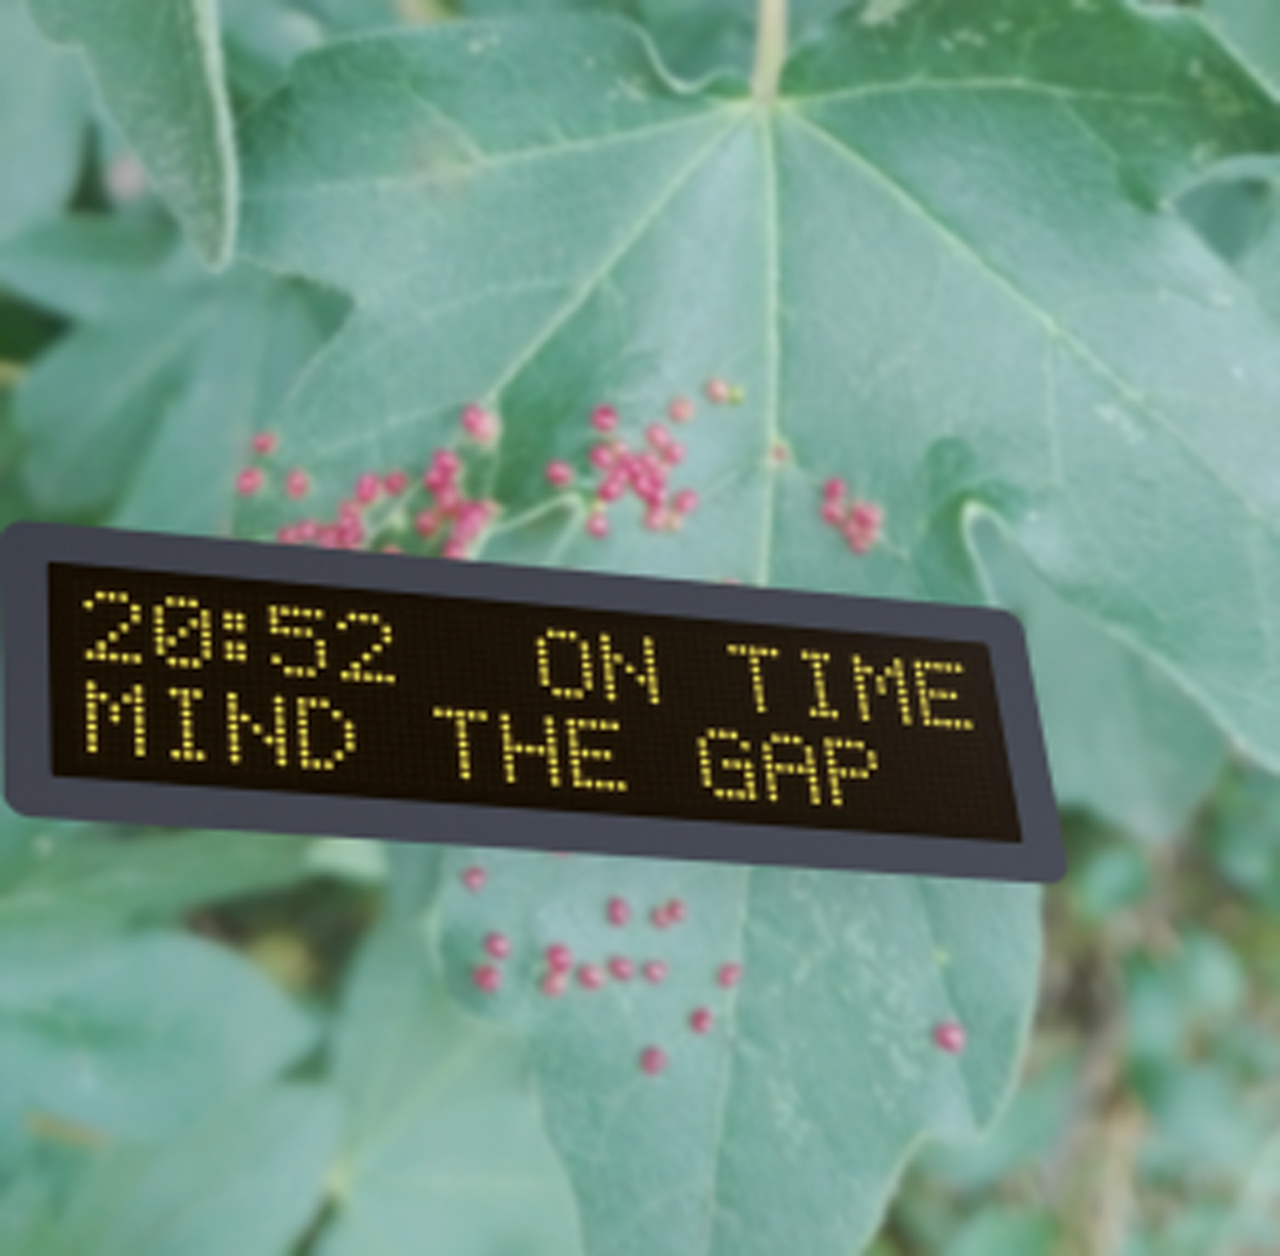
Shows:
20,52
